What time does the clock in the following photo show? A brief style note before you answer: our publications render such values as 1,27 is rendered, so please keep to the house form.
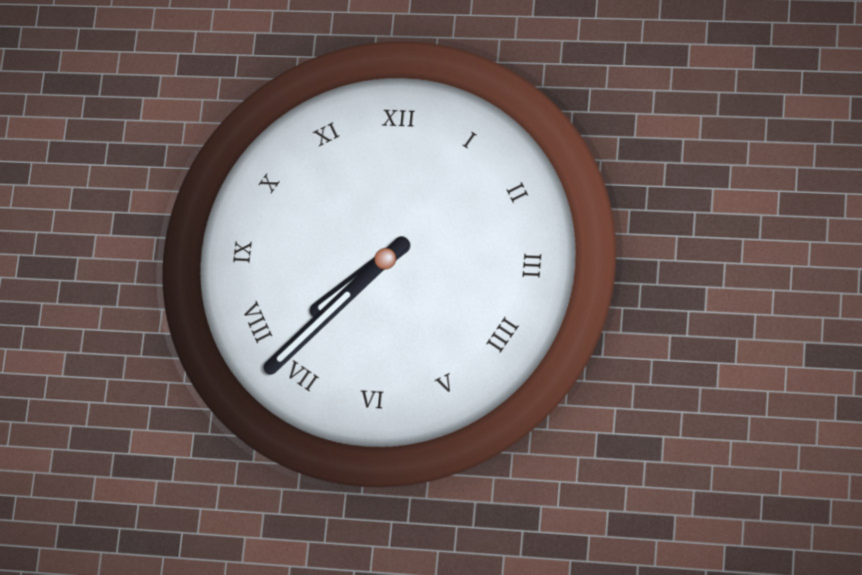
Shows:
7,37
